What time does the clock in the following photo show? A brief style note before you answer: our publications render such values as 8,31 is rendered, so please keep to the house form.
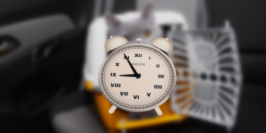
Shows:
8,55
